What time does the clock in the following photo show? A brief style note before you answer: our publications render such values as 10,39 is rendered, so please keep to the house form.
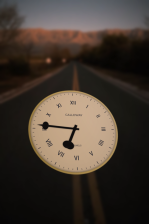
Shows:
6,46
